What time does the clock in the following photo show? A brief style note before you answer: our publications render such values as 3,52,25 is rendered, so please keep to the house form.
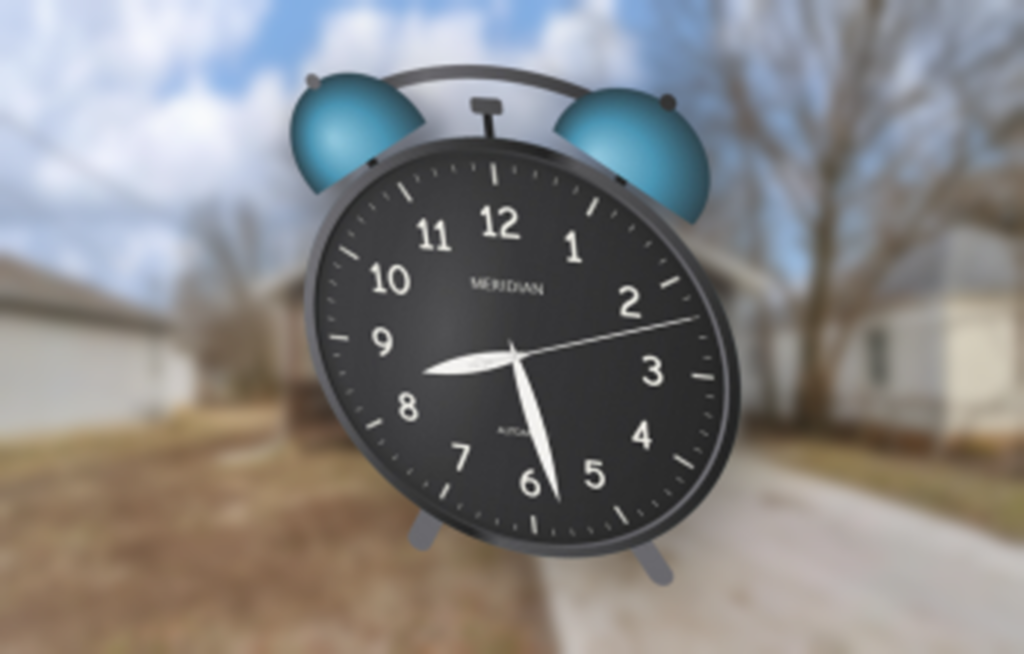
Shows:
8,28,12
